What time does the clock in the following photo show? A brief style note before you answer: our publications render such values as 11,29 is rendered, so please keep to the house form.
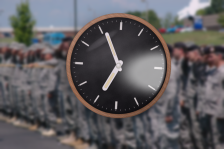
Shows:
6,56
